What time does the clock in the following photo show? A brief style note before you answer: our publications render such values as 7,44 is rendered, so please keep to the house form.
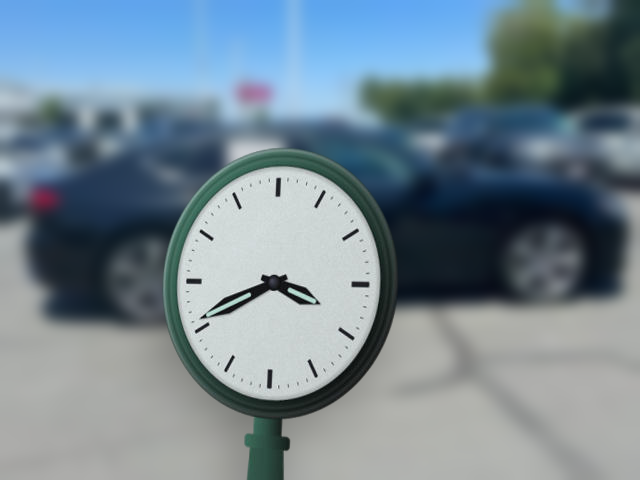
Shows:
3,41
